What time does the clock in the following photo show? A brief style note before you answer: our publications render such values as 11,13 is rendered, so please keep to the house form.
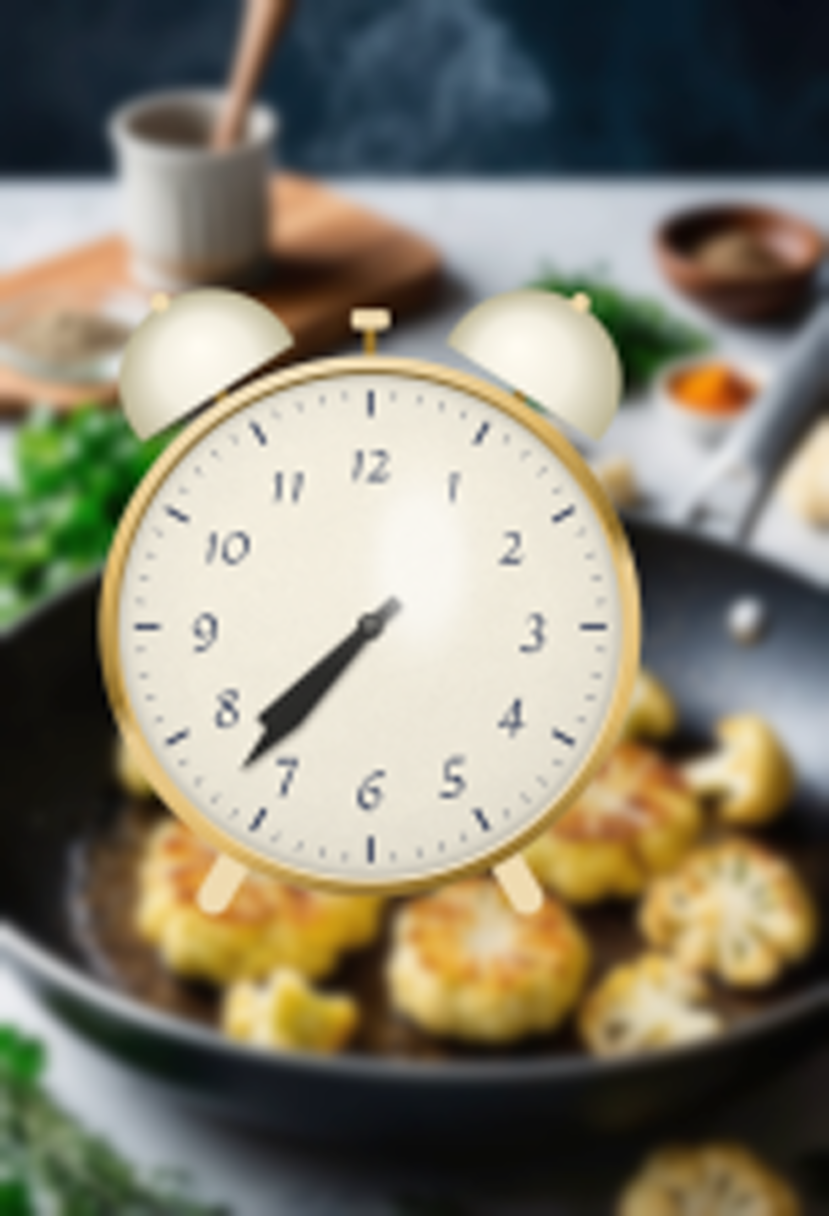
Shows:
7,37
